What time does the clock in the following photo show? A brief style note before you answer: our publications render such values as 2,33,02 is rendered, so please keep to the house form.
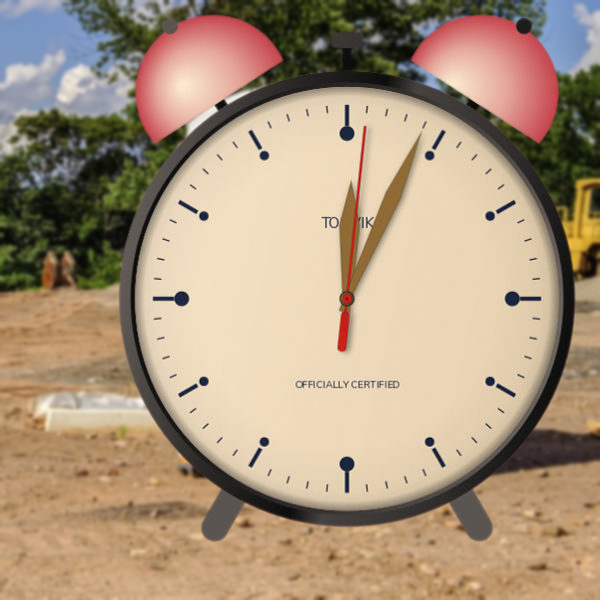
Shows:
12,04,01
